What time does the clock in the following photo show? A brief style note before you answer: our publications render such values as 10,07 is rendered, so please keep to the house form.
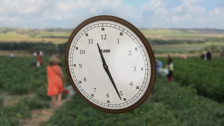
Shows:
11,26
